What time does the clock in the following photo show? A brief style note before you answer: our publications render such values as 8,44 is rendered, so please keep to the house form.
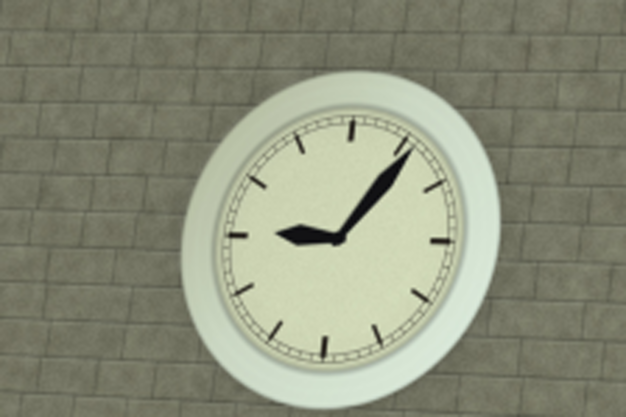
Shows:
9,06
